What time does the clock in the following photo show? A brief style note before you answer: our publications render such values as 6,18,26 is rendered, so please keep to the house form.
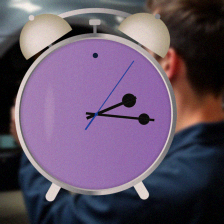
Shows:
2,16,06
